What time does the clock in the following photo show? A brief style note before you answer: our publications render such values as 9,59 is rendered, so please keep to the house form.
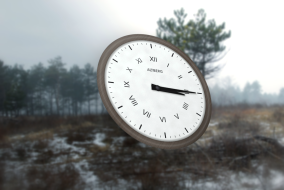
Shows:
3,15
